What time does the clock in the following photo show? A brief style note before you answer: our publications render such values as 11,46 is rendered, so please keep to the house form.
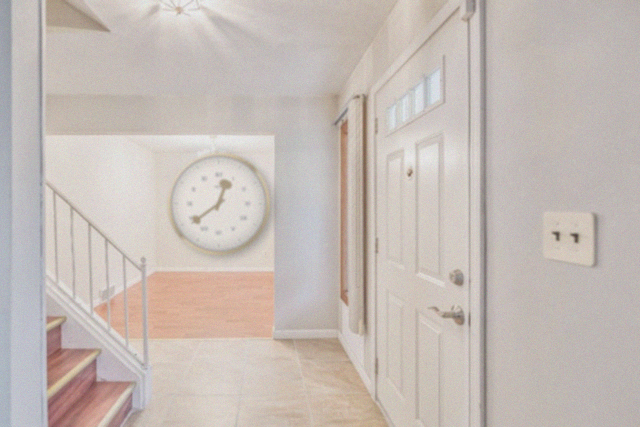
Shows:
12,39
